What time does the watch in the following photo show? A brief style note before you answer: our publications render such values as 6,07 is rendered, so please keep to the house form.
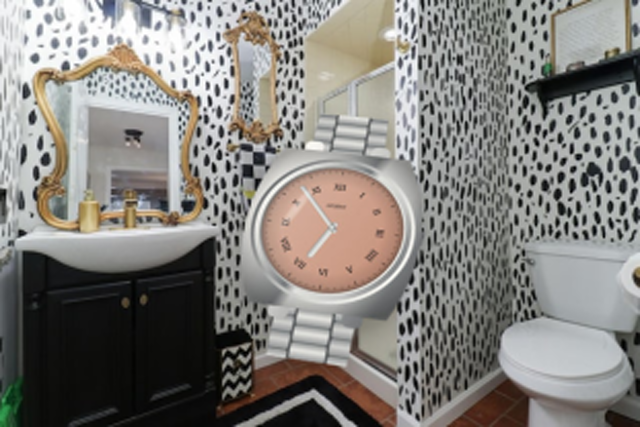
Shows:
6,53
